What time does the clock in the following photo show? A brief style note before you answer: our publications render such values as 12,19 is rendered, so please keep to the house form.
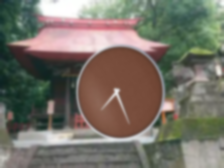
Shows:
7,26
